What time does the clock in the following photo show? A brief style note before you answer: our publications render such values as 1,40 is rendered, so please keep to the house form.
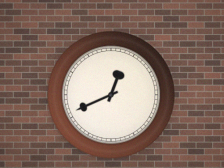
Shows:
12,41
